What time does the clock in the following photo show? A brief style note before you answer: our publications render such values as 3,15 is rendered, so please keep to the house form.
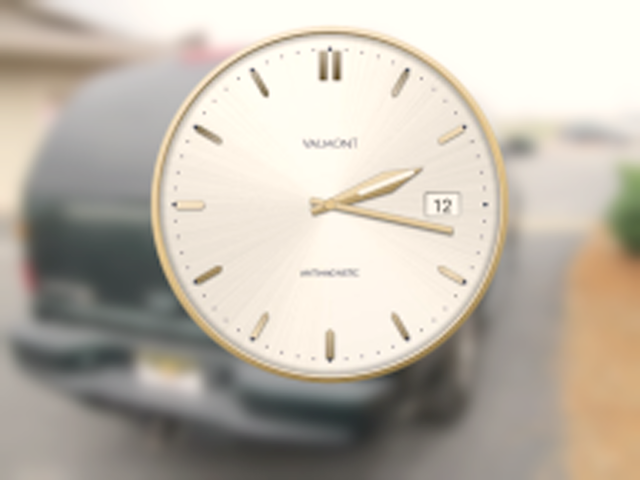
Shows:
2,17
